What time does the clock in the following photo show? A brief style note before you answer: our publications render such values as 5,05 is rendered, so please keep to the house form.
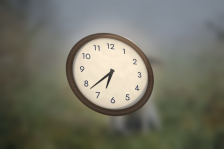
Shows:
6,38
